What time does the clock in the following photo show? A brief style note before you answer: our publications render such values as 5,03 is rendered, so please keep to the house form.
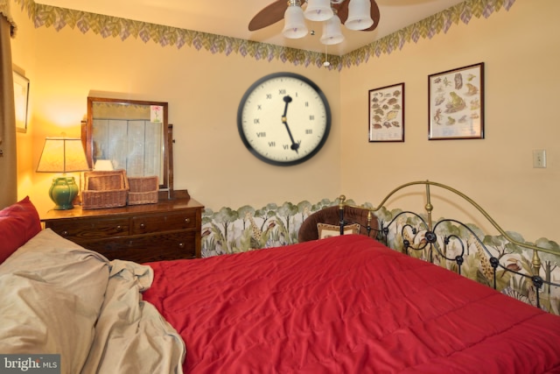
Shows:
12,27
